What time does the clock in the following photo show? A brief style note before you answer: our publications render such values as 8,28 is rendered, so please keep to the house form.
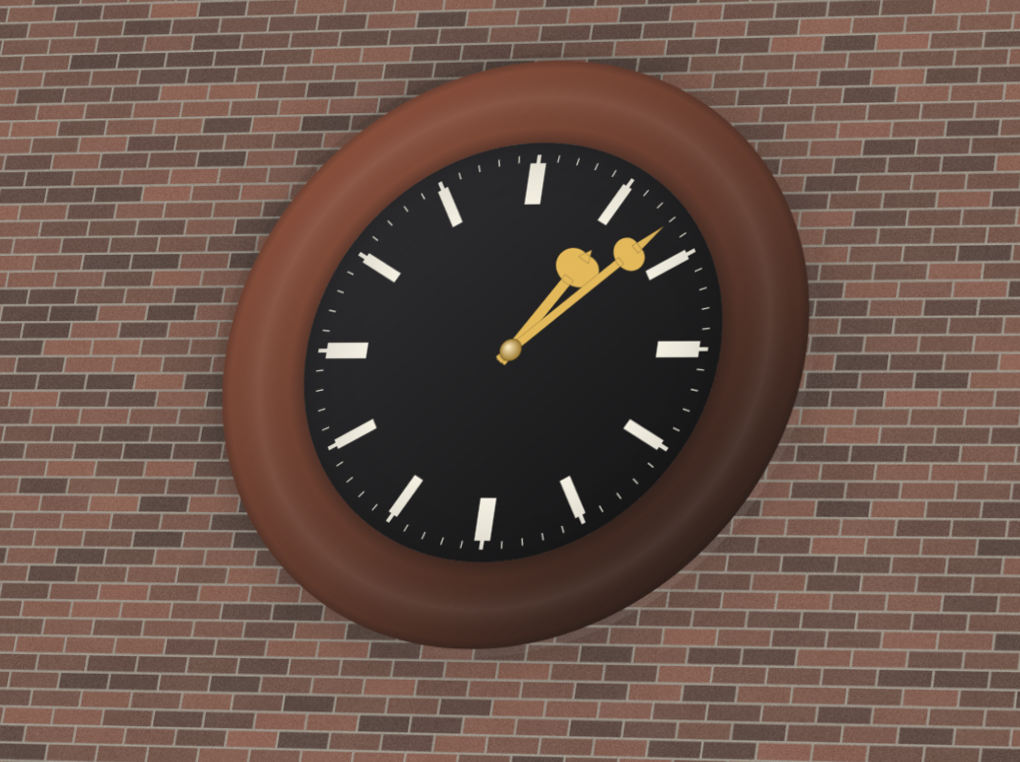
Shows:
1,08
